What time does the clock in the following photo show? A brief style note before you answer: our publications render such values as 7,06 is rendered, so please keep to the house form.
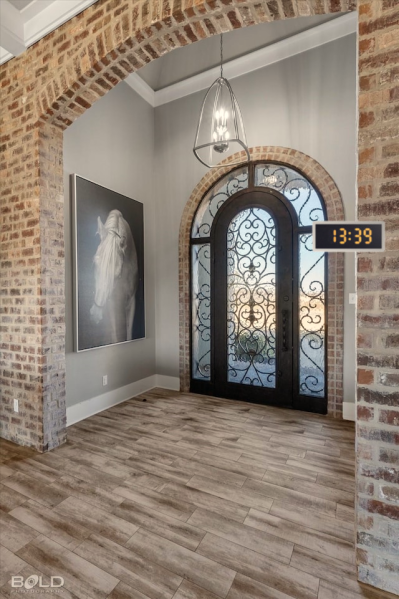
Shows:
13,39
